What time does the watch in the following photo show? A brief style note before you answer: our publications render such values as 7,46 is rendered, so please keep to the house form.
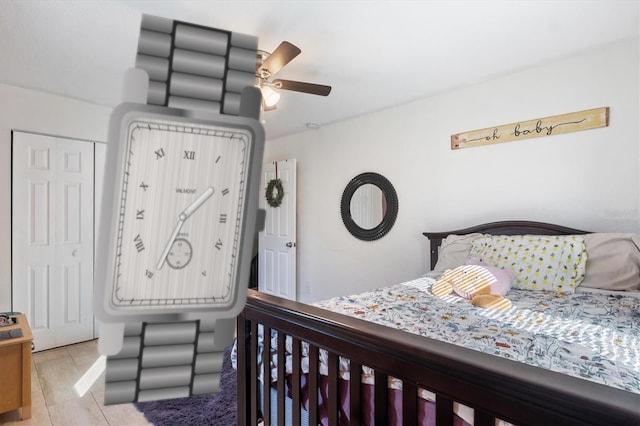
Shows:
1,34
